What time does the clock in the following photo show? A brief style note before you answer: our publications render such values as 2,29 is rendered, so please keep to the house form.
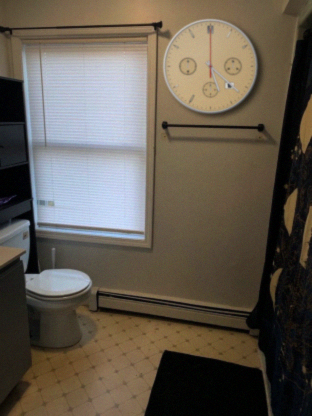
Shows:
5,22
